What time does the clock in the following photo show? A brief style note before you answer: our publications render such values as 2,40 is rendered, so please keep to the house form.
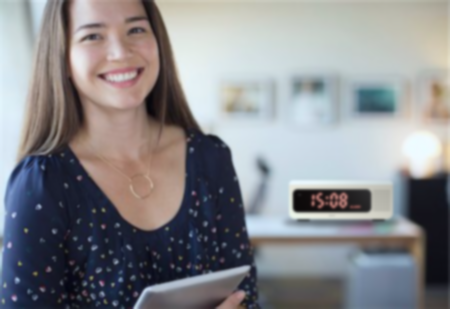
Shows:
15,08
